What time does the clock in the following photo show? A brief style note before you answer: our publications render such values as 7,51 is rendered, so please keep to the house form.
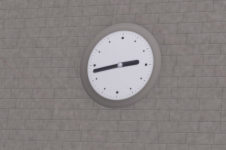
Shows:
2,43
